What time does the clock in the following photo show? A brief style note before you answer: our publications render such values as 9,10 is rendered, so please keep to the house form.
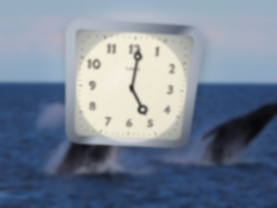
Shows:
5,01
